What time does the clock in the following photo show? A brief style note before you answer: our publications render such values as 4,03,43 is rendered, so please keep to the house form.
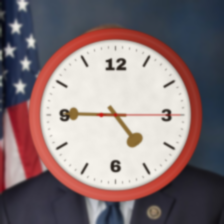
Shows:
4,45,15
